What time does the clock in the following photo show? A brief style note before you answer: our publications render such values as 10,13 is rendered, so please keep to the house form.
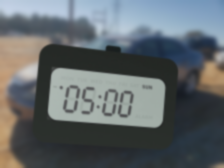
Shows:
5,00
